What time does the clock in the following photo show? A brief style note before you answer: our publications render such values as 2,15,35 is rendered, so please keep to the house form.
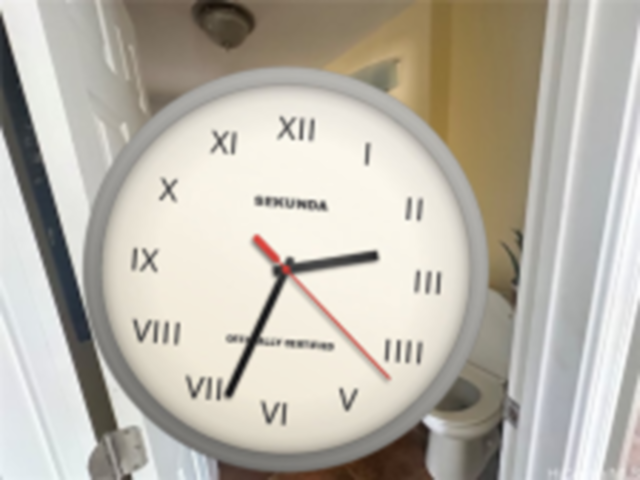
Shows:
2,33,22
